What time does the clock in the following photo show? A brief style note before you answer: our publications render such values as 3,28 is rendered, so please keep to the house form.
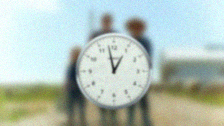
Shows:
12,58
